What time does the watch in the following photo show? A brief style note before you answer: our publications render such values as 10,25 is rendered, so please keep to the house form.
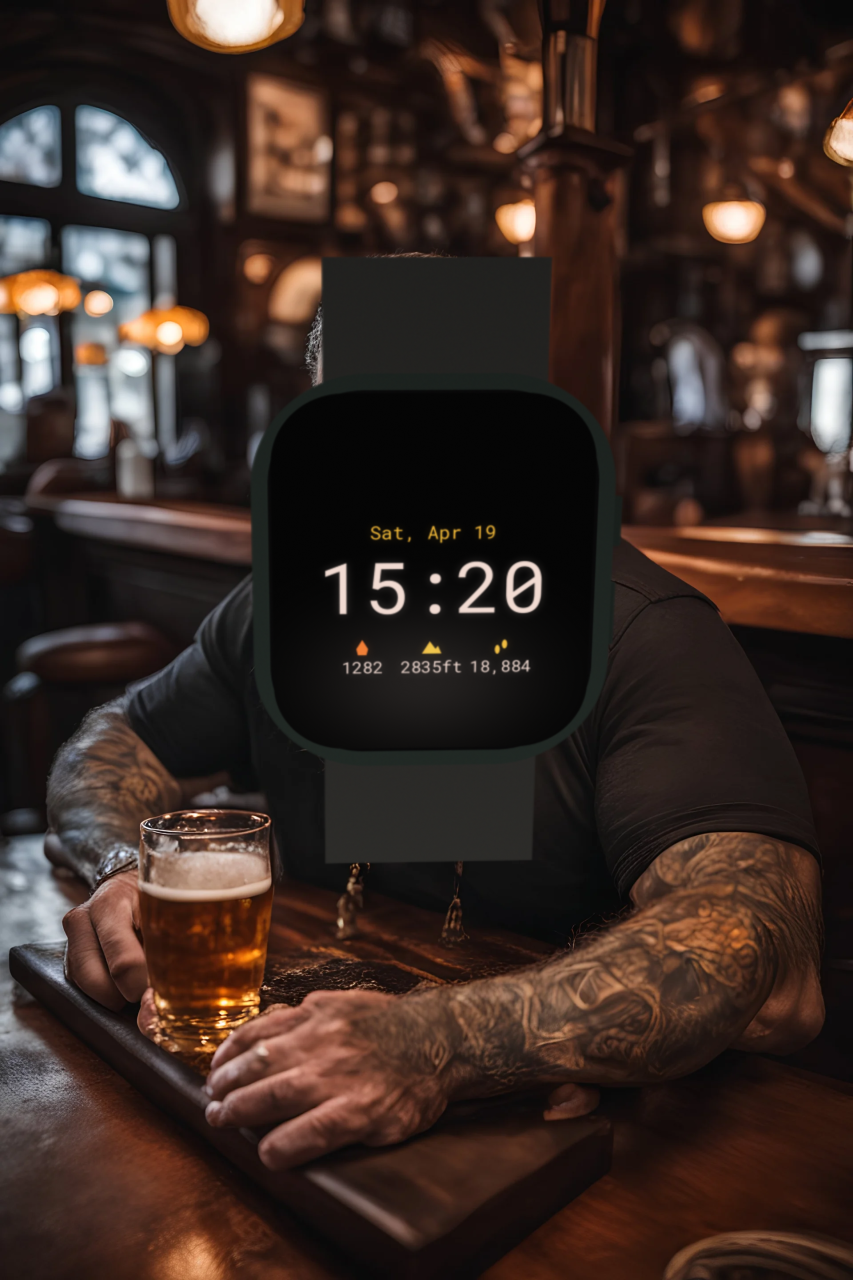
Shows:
15,20
